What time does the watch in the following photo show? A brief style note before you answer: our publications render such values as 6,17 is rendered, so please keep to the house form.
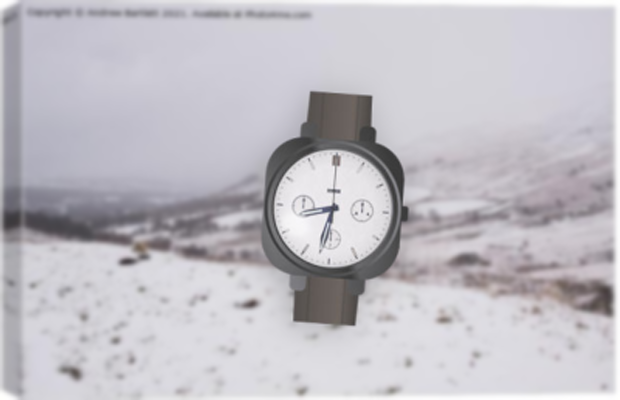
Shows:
8,32
